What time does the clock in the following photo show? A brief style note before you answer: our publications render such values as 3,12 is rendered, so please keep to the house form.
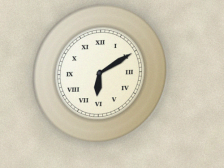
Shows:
6,10
